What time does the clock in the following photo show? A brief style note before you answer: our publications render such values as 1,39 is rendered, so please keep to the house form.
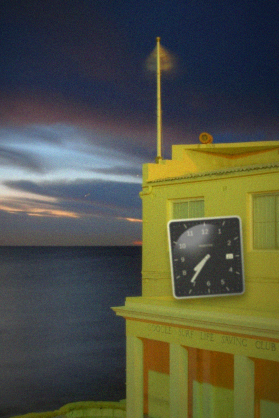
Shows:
7,36
